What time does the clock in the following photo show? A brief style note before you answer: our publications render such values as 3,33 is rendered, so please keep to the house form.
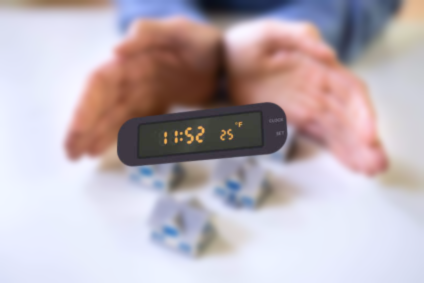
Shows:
11,52
